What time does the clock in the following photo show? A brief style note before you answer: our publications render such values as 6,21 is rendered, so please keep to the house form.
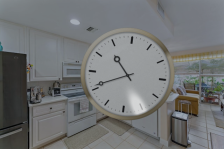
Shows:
10,41
